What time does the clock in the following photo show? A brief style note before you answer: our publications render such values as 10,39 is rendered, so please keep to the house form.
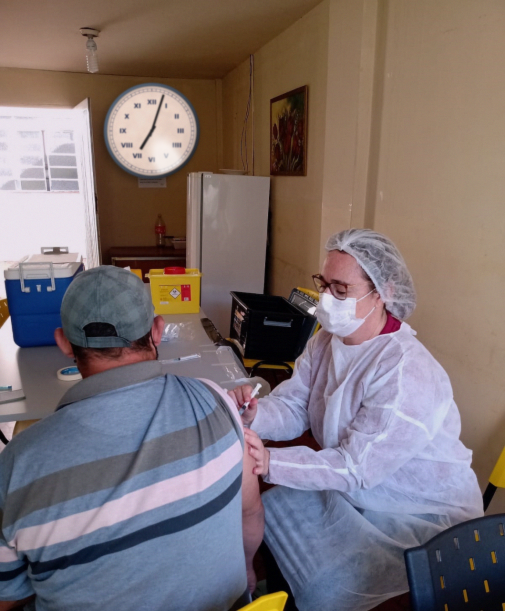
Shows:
7,03
